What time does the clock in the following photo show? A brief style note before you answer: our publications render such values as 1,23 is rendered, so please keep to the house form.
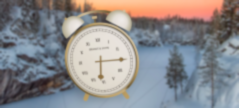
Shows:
6,15
